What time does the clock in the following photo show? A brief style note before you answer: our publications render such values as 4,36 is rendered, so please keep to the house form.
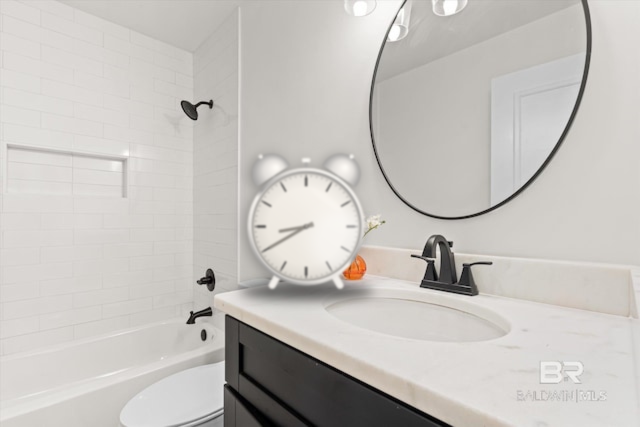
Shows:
8,40
